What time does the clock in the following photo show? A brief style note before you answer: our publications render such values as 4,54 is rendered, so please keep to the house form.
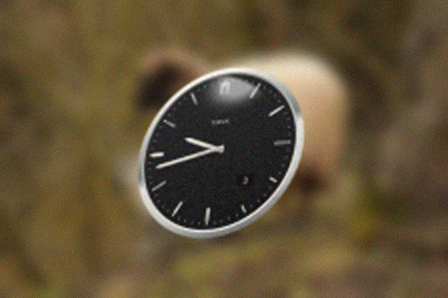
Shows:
9,43
